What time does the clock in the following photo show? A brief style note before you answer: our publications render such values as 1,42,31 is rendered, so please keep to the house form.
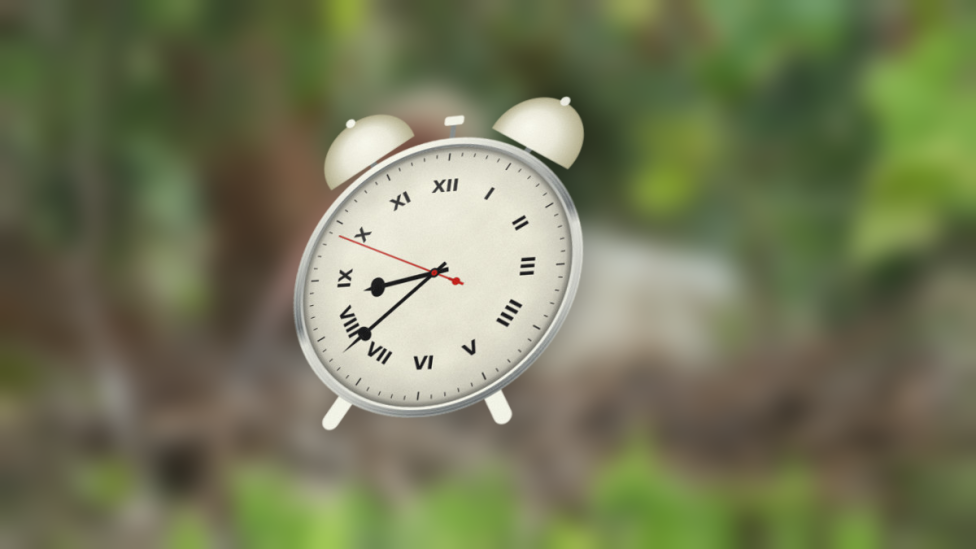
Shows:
8,37,49
